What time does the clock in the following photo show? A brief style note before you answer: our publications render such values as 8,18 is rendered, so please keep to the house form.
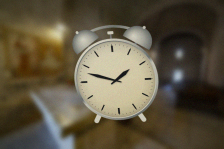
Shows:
1,48
